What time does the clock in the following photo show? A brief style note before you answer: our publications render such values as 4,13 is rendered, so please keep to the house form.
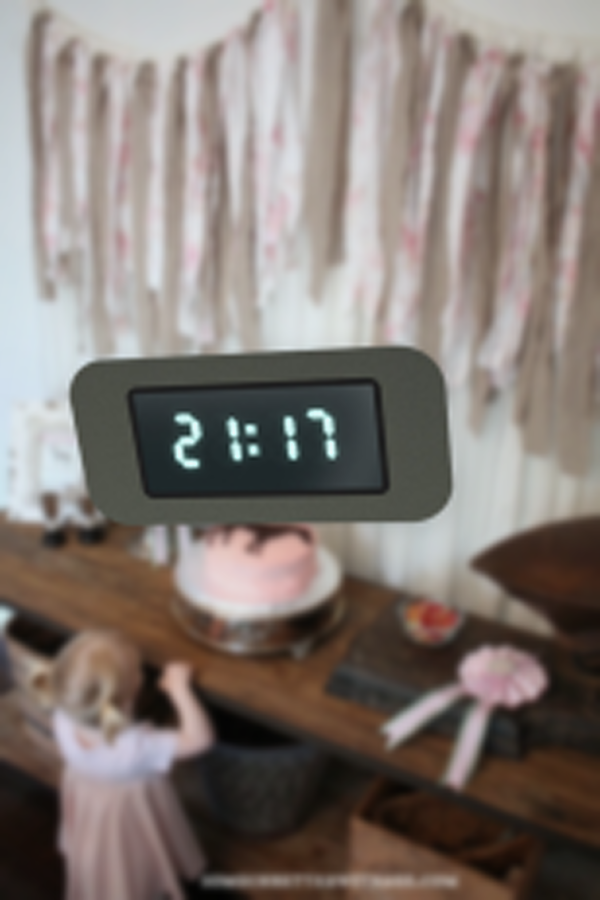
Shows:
21,17
